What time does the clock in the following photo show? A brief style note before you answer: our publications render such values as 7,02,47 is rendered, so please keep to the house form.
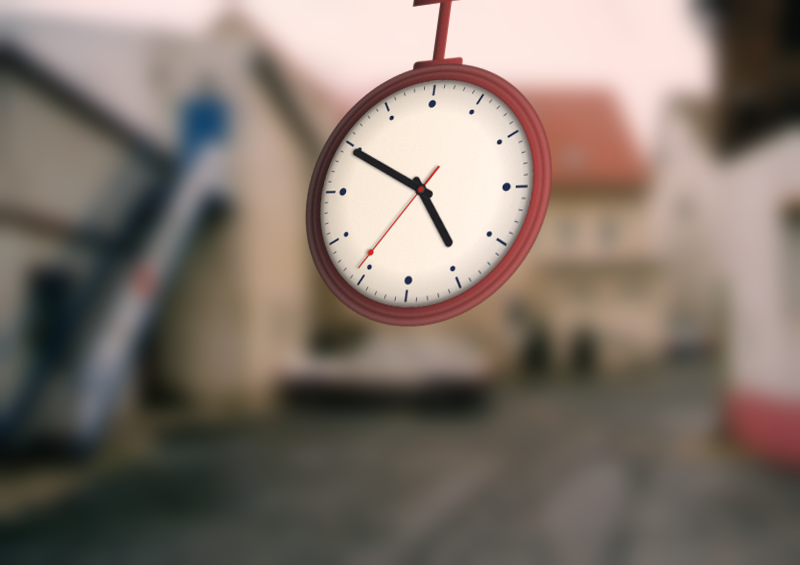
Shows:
4,49,36
